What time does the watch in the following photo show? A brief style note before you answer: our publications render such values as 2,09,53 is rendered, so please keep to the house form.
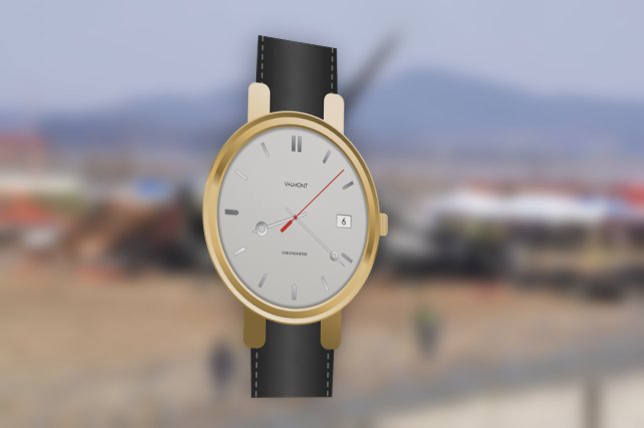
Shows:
8,21,08
